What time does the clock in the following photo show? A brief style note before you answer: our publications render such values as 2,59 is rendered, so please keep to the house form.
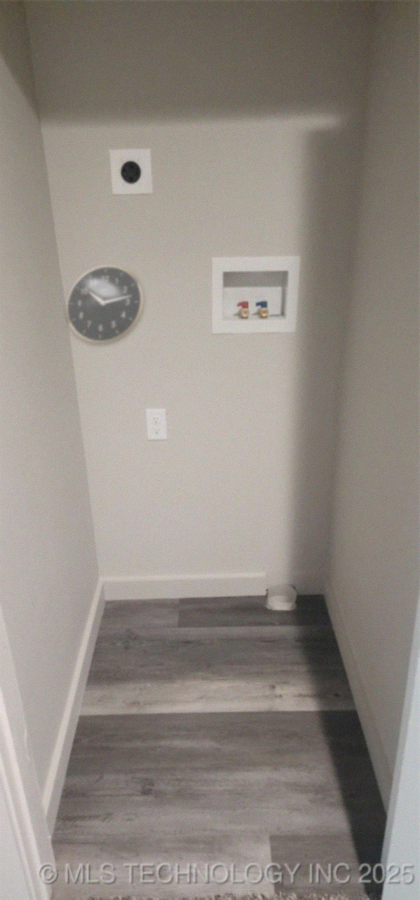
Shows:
10,13
